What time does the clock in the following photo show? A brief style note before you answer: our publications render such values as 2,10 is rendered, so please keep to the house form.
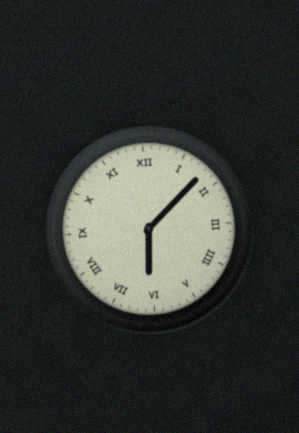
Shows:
6,08
